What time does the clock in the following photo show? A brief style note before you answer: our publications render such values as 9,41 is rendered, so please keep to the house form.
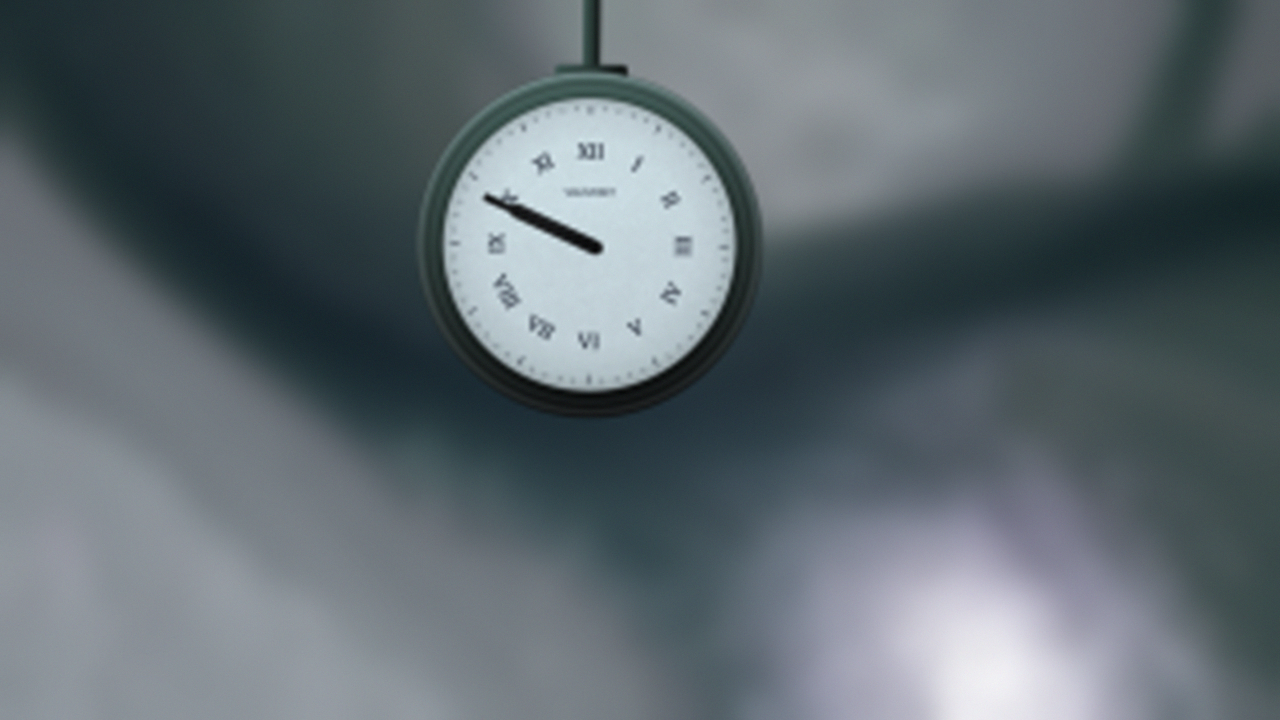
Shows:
9,49
